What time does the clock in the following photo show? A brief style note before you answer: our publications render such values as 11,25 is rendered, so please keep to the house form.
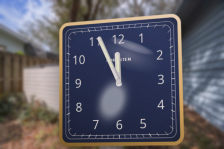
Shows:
11,56
